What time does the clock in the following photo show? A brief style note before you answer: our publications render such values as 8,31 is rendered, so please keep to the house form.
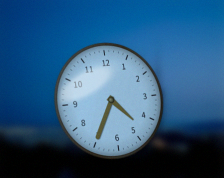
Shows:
4,35
